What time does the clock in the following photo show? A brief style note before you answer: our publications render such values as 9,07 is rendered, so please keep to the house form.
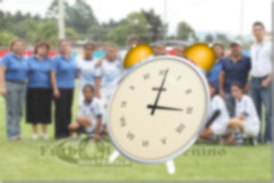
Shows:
3,01
